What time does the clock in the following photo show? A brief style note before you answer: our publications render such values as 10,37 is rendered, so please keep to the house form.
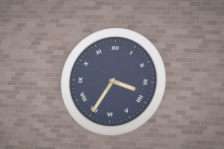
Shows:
3,35
